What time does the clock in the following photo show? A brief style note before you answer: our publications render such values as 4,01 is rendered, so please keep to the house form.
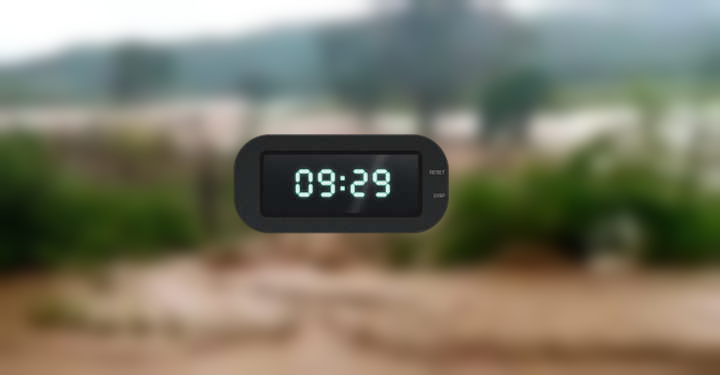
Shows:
9,29
